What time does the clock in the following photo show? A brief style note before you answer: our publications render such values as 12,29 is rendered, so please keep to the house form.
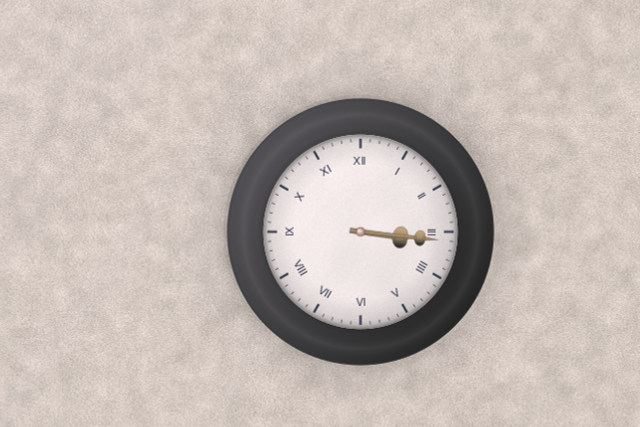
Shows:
3,16
